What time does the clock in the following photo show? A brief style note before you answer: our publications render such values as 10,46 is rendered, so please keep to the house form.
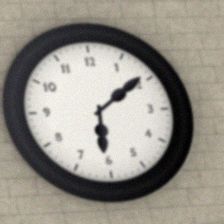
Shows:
6,09
